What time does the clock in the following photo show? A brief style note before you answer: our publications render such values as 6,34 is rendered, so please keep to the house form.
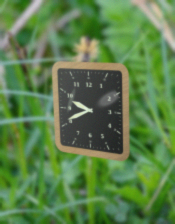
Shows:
9,41
